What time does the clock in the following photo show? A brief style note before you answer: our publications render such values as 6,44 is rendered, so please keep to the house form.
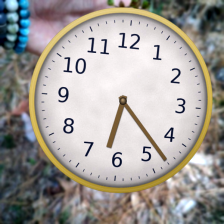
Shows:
6,23
